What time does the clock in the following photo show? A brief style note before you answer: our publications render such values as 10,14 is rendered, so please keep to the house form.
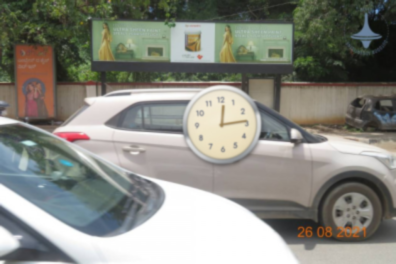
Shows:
12,14
